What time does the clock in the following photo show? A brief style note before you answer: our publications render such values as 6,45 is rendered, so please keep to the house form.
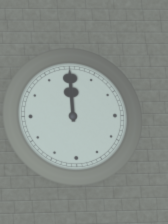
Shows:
12,00
